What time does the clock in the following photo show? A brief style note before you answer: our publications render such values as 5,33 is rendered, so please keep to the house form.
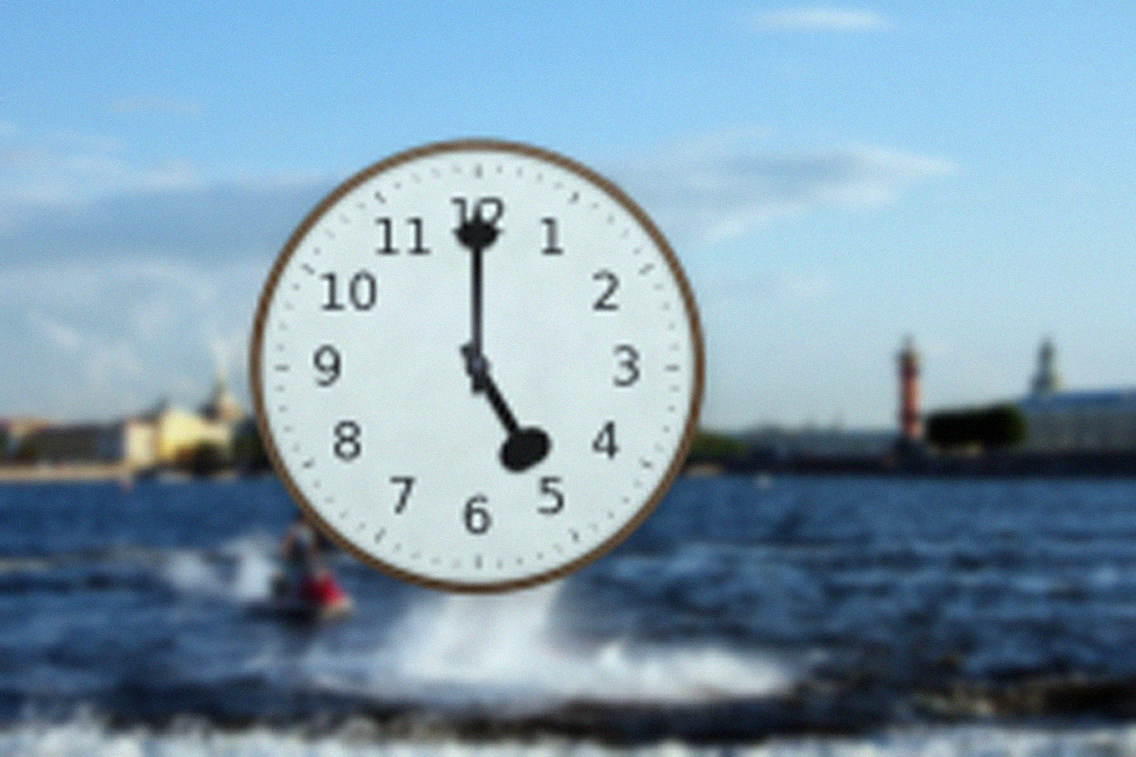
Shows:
5,00
